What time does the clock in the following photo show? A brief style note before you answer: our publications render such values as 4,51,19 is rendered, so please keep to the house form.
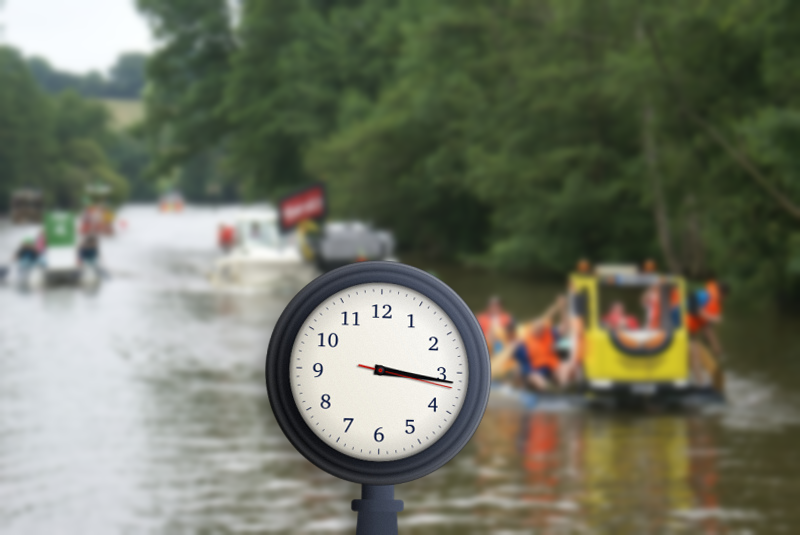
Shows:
3,16,17
